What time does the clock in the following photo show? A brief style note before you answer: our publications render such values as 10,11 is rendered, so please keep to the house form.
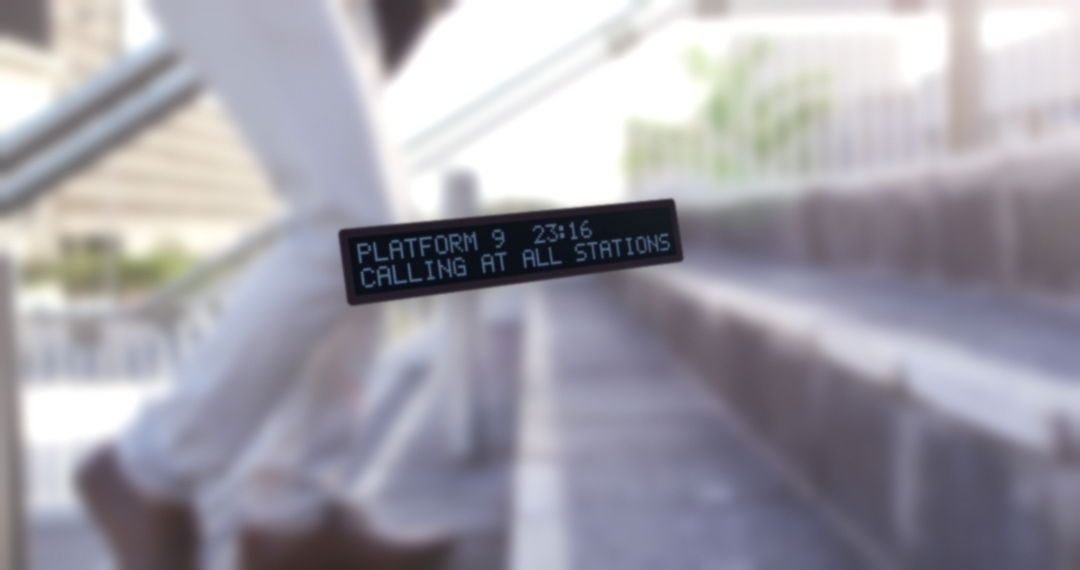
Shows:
23,16
